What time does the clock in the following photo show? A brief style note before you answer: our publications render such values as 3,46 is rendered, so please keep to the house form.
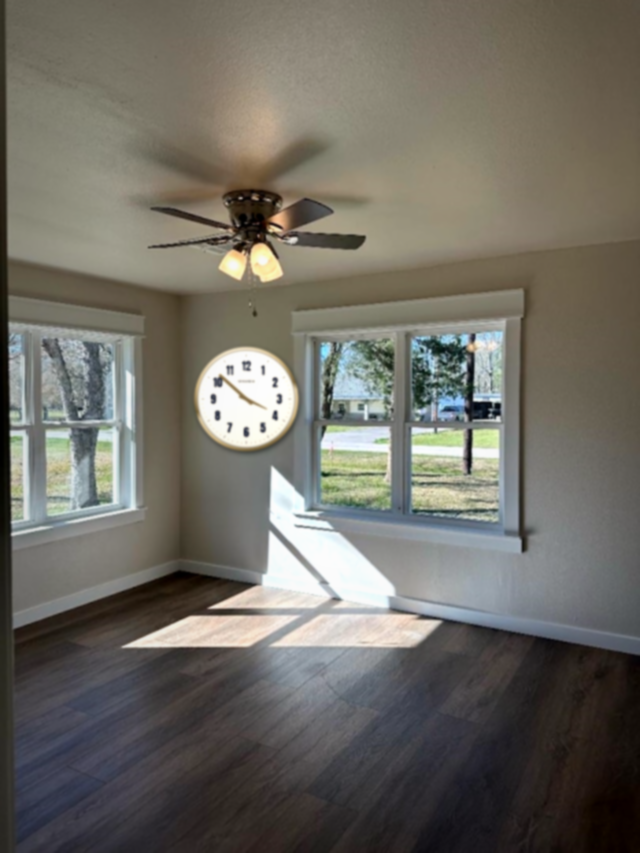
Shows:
3,52
